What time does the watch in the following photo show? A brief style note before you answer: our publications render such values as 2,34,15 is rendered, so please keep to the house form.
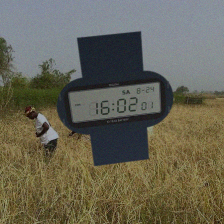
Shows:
16,02,01
